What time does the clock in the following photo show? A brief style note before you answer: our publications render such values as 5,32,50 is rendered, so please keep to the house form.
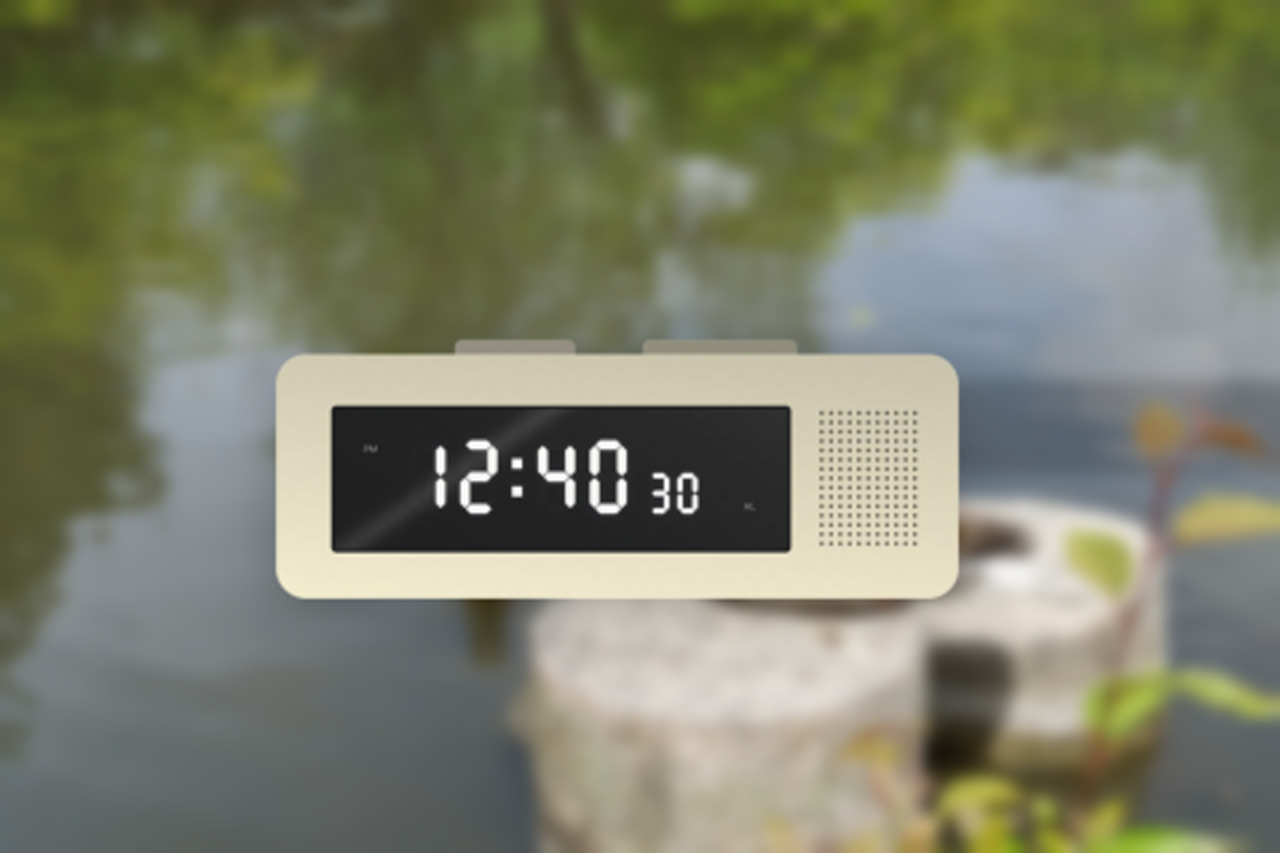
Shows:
12,40,30
